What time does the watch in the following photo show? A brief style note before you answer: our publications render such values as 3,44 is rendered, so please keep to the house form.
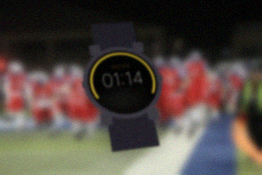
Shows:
1,14
